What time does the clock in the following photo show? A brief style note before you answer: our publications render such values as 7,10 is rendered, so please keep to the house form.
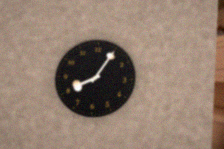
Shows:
8,05
